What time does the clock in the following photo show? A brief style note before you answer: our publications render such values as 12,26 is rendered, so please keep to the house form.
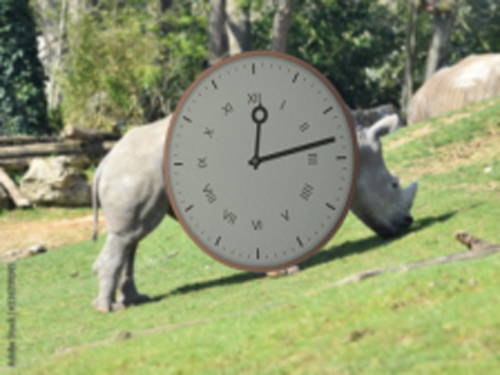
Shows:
12,13
